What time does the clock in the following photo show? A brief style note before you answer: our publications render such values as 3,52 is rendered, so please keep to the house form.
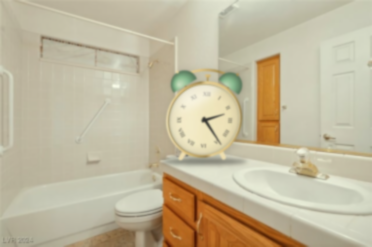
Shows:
2,24
